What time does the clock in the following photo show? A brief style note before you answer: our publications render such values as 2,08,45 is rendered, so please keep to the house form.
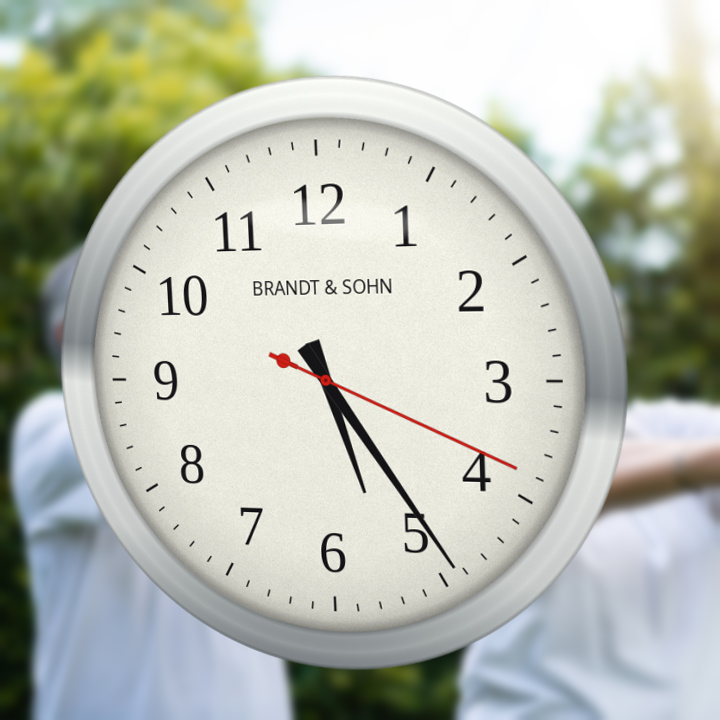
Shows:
5,24,19
